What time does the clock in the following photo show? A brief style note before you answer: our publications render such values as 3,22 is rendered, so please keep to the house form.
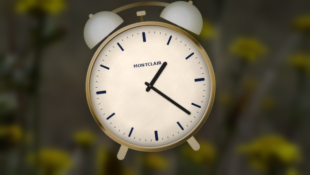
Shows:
1,22
